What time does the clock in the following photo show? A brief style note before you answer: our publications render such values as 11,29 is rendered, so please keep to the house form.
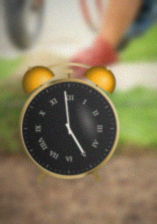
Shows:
4,59
